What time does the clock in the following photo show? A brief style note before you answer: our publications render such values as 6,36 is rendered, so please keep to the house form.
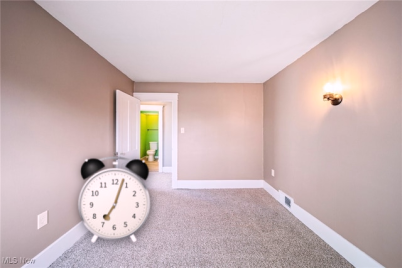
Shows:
7,03
